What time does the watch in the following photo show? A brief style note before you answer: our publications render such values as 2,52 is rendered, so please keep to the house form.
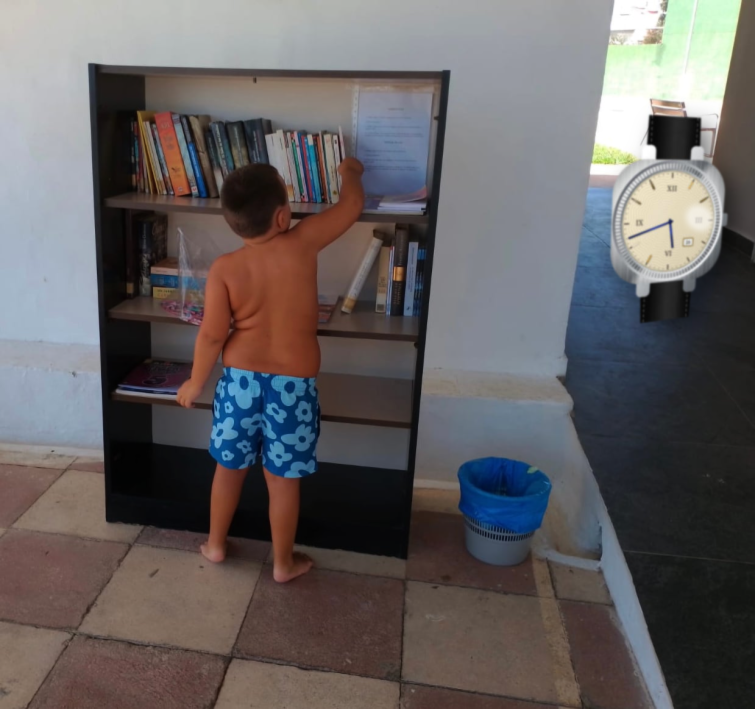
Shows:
5,42
